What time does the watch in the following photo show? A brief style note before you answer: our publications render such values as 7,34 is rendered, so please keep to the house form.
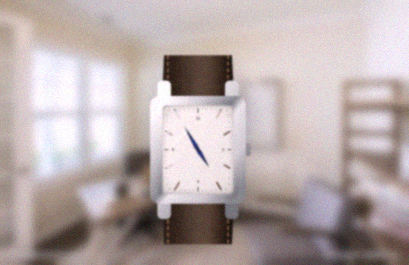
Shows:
4,55
